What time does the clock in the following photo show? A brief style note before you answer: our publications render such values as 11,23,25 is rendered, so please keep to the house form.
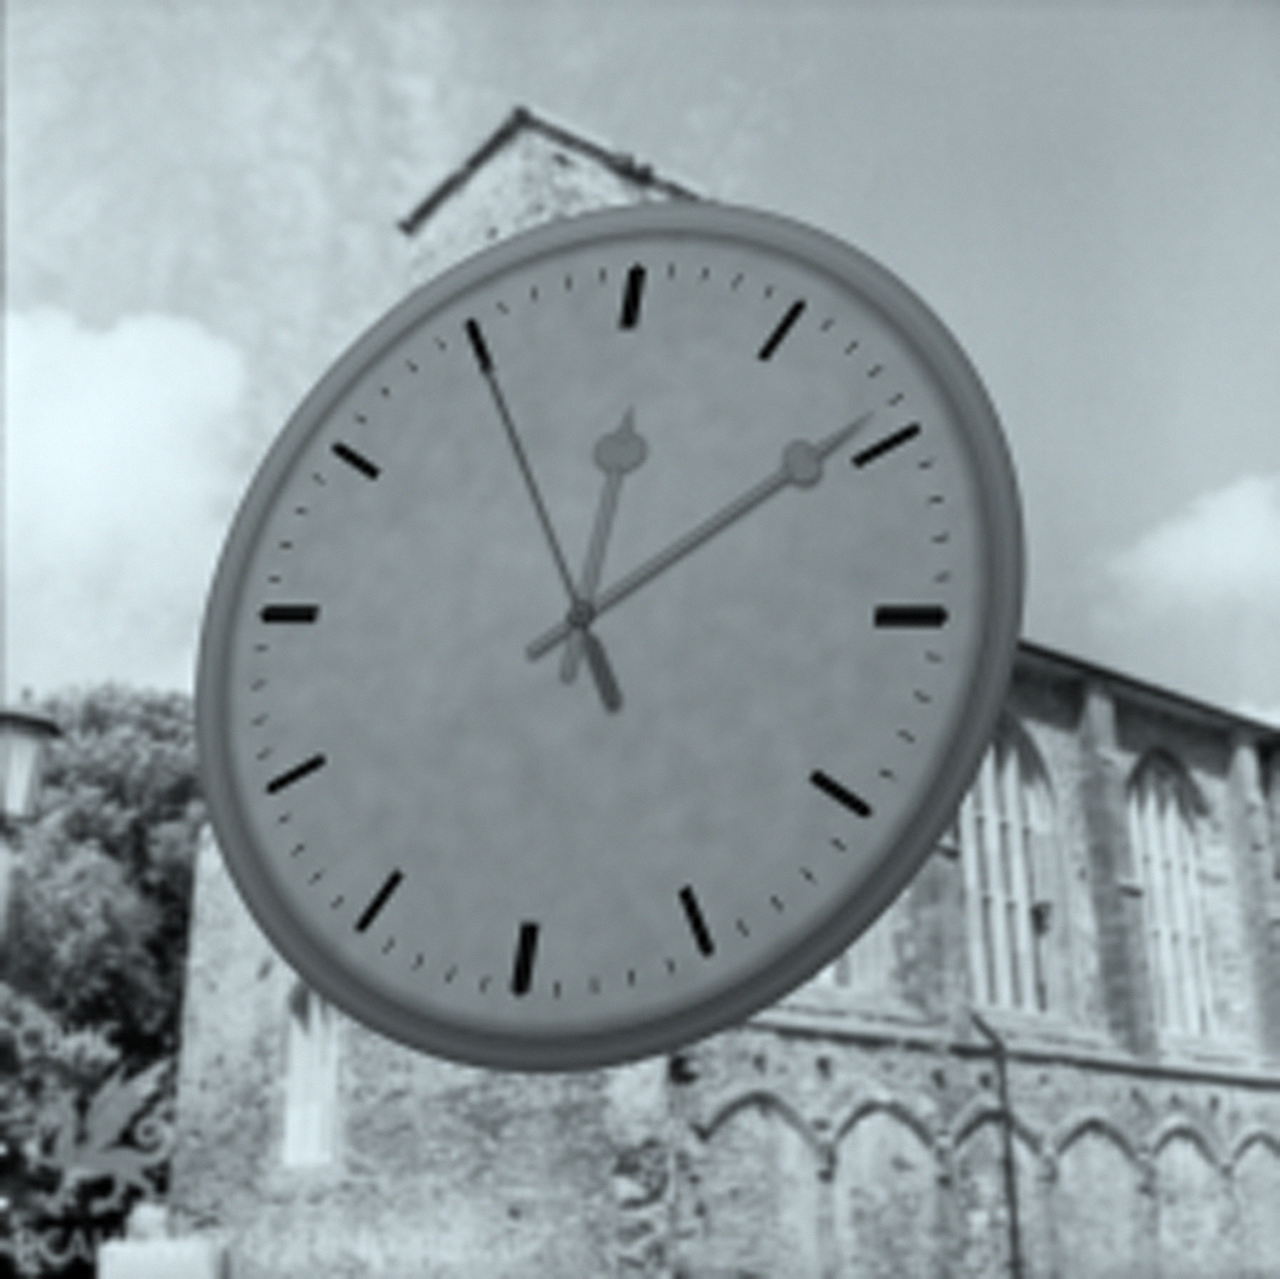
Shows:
12,08,55
